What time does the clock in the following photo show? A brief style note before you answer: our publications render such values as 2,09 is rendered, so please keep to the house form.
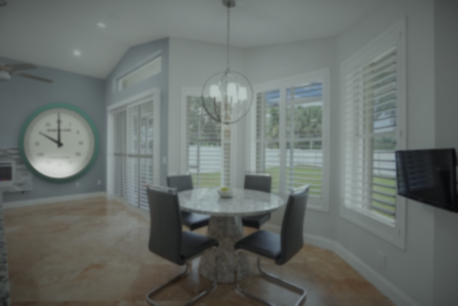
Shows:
10,00
